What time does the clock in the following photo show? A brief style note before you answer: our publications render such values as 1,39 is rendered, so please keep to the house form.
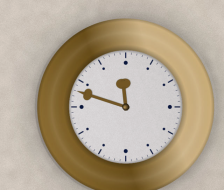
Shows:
11,48
